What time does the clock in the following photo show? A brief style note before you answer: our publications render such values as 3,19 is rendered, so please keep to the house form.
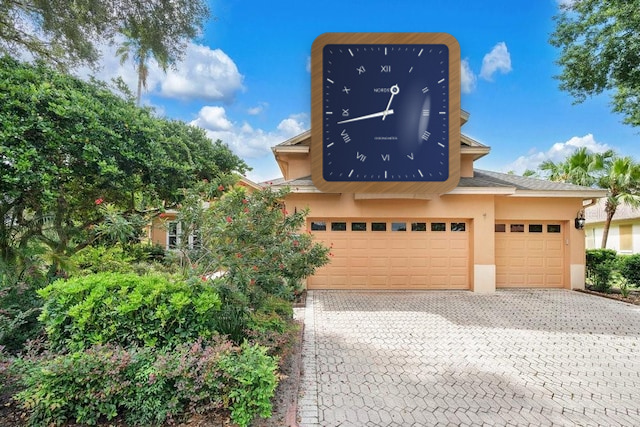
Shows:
12,43
